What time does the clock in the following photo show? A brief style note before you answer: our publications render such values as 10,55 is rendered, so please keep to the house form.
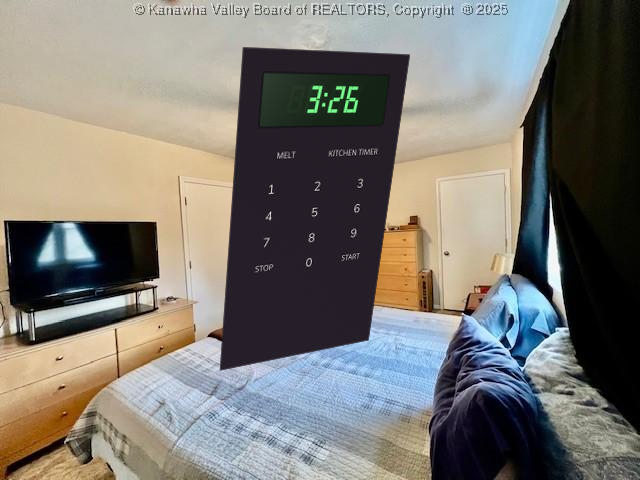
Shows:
3,26
